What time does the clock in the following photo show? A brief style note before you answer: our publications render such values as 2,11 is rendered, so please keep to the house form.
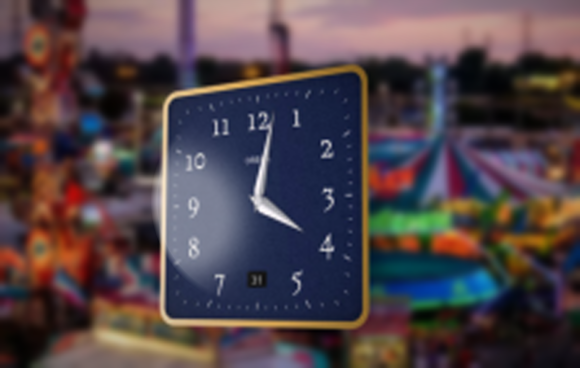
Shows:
4,02
